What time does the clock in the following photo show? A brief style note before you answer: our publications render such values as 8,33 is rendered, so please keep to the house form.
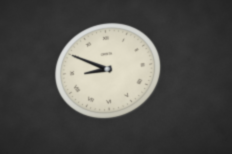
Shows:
8,50
